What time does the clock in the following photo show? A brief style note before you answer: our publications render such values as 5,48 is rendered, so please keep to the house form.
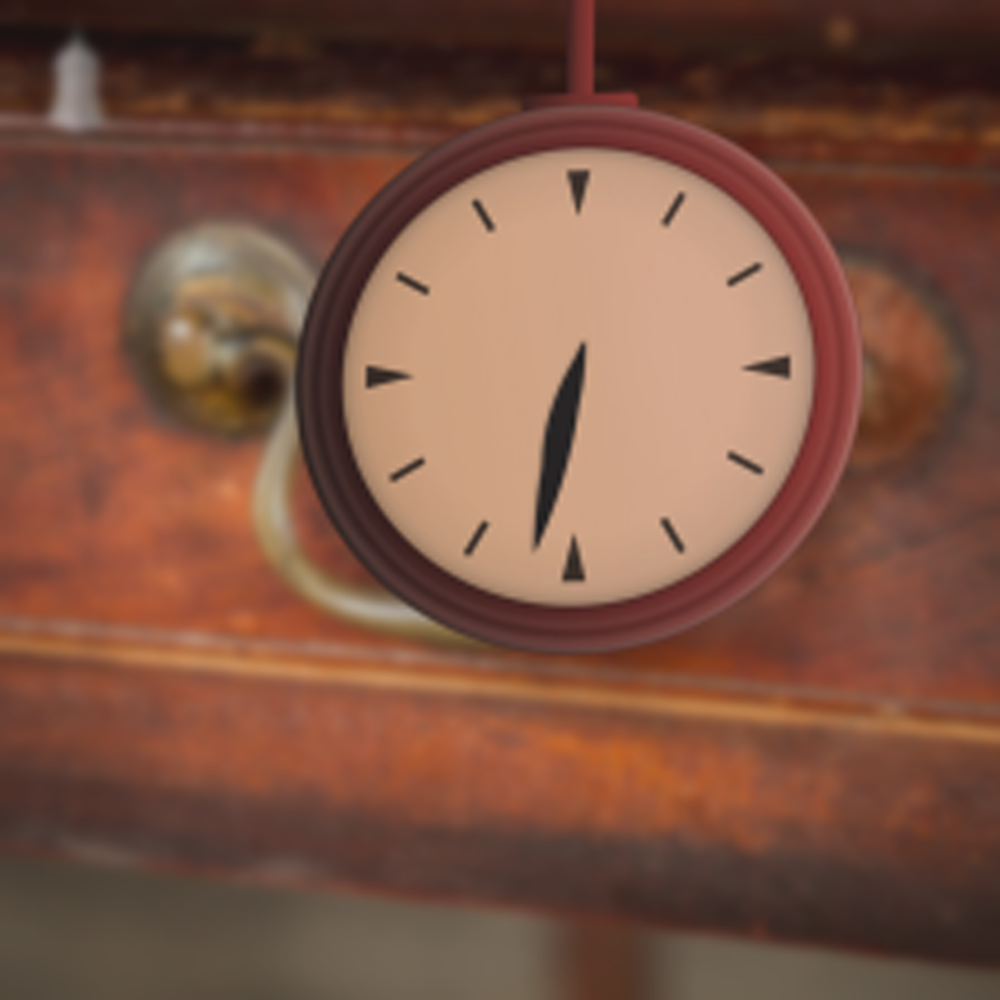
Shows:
6,32
